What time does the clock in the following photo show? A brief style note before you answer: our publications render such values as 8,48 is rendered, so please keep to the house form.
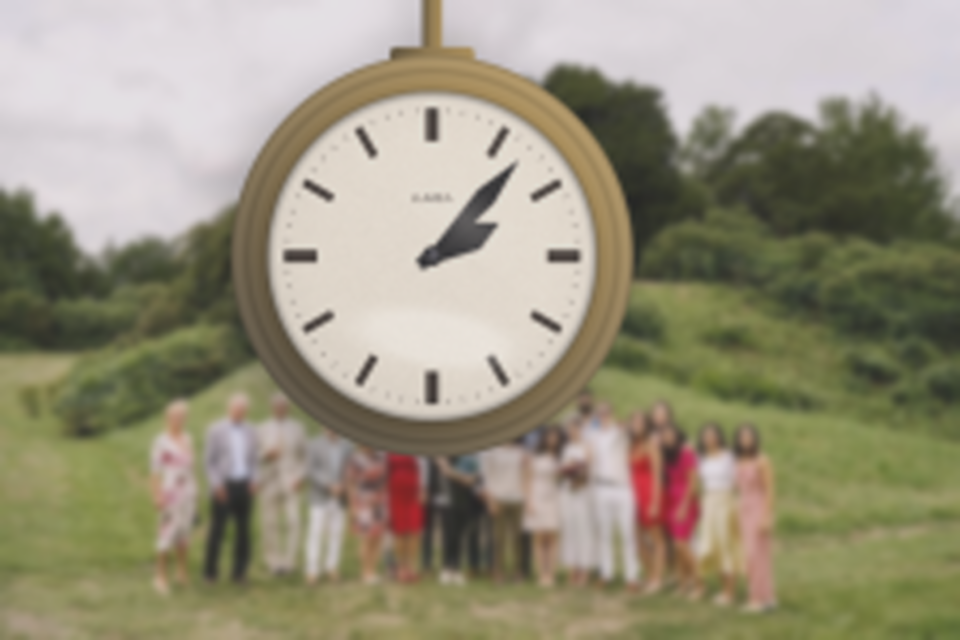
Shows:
2,07
